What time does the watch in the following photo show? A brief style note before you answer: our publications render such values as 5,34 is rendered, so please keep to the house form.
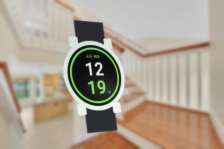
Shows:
12,19
